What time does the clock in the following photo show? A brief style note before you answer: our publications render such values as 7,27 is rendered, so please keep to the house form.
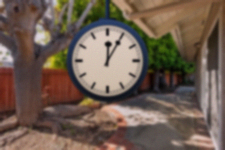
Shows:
12,05
